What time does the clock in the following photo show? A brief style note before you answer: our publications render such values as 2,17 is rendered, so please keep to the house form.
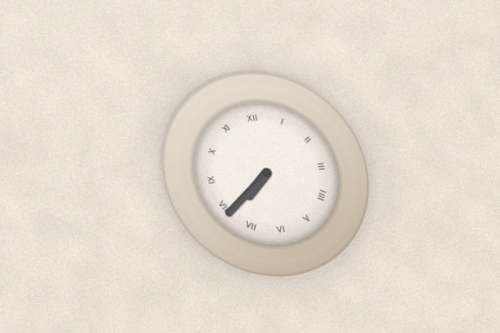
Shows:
7,39
